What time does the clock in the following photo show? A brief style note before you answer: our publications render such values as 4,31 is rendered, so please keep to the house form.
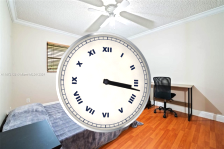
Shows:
3,17
